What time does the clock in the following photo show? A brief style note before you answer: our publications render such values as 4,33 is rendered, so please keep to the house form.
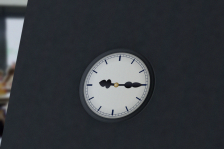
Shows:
9,15
